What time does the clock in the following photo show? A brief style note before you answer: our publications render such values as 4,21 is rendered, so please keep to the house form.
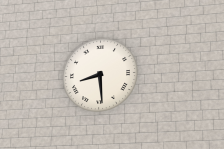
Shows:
8,29
